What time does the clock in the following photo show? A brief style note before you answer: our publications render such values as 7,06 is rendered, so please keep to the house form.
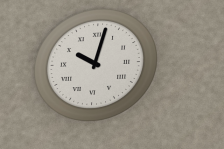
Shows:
10,02
